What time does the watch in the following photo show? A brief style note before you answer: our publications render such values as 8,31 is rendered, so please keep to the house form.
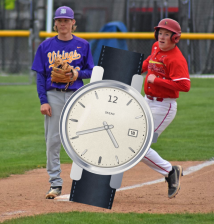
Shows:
4,41
